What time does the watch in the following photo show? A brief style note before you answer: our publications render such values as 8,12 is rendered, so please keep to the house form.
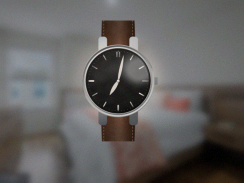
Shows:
7,02
